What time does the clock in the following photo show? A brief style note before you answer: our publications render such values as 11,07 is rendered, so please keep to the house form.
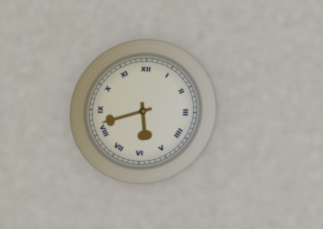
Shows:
5,42
